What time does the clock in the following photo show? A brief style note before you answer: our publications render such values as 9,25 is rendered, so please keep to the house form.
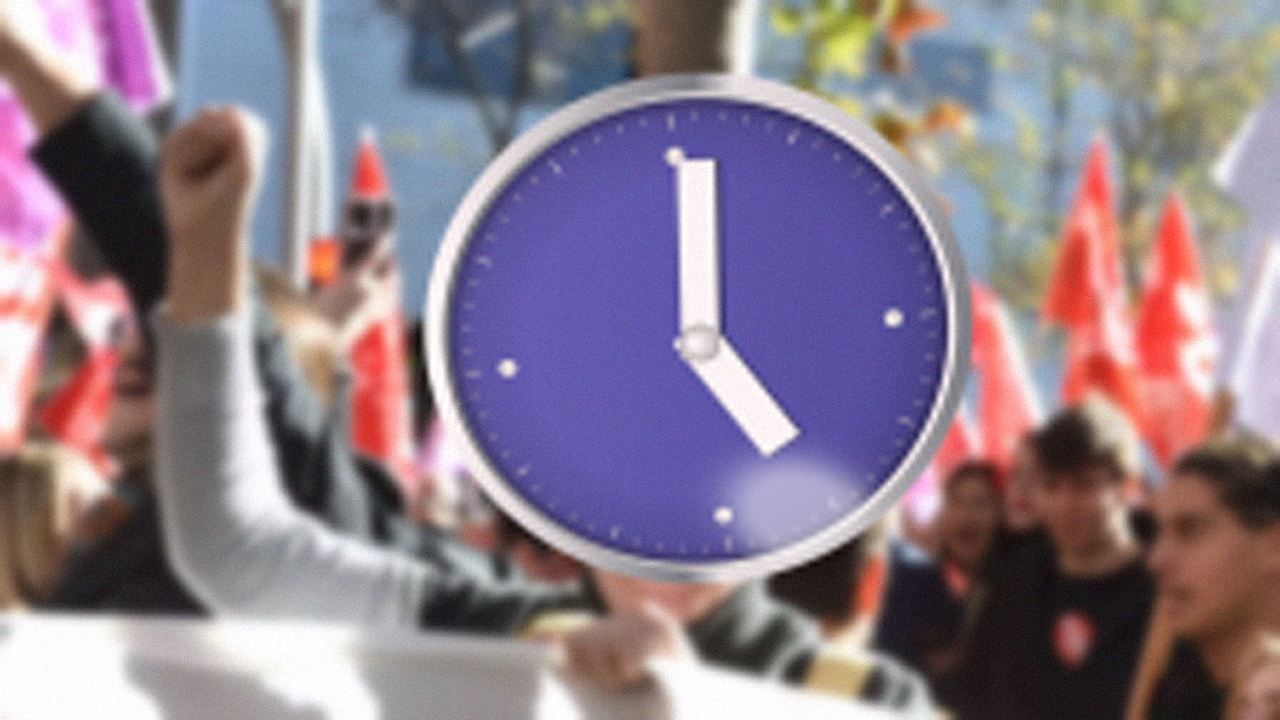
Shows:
5,01
